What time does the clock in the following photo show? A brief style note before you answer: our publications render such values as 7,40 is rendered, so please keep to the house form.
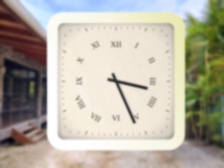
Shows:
3,26
